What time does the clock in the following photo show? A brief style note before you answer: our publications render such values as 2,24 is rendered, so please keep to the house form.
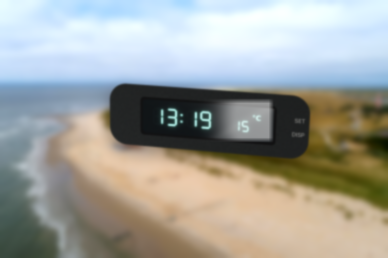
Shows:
13,19
